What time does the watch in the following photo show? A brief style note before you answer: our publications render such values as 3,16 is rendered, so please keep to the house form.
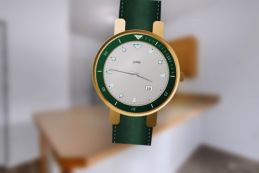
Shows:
3,46
